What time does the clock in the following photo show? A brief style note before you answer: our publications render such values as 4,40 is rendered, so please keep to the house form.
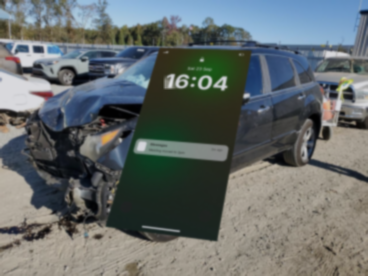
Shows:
16,04
